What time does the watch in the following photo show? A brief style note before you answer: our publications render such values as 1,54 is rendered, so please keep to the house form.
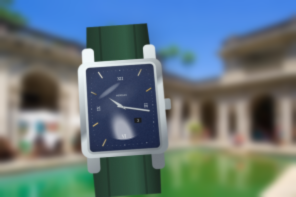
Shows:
10,17
